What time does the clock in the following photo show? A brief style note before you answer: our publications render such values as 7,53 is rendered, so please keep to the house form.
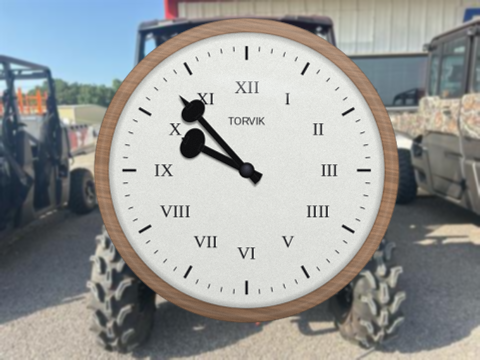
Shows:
9,53
